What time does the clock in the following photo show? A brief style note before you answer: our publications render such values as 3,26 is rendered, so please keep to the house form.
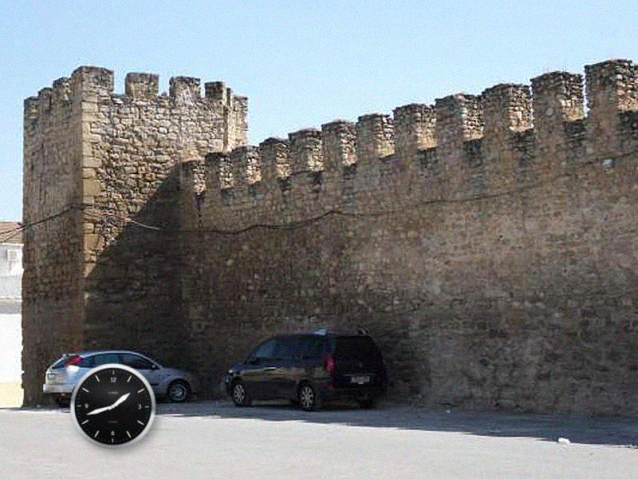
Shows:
1,42
